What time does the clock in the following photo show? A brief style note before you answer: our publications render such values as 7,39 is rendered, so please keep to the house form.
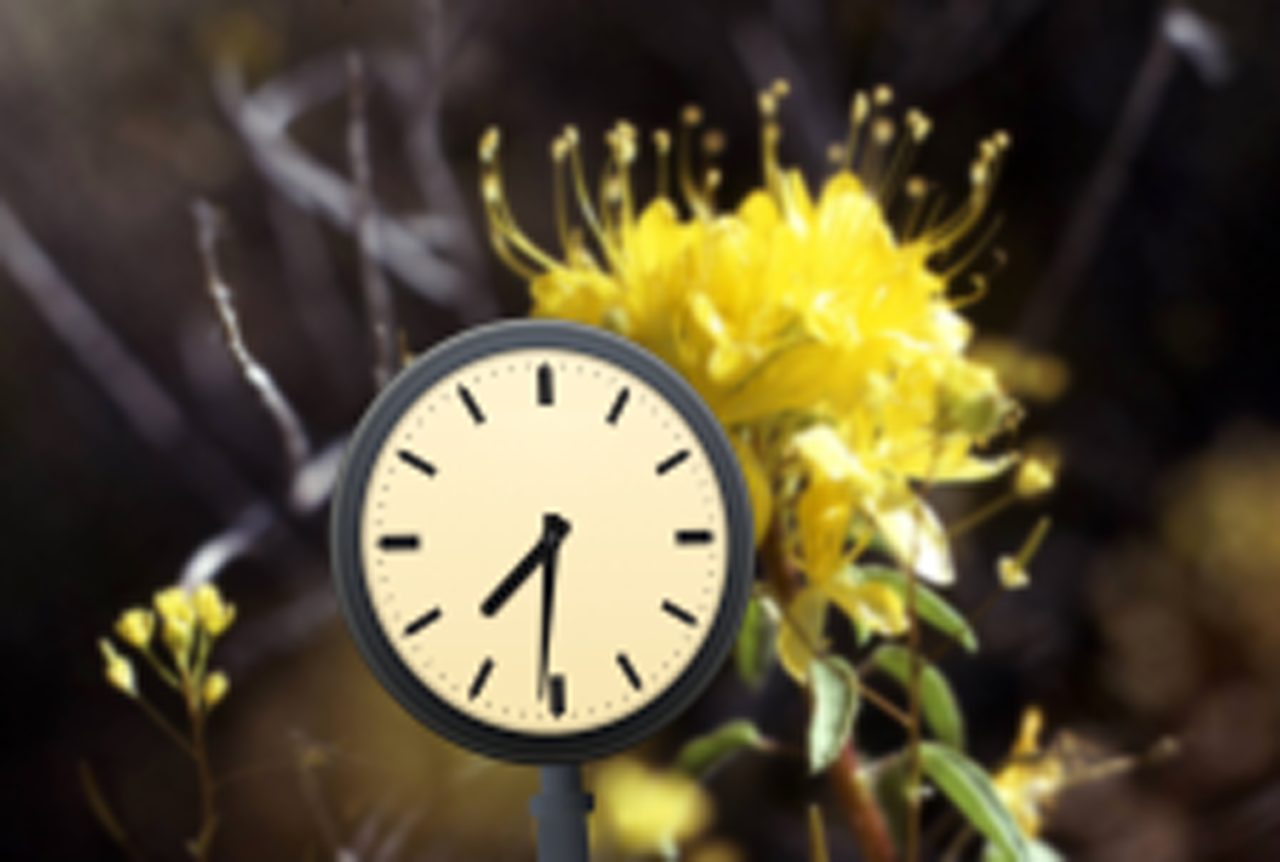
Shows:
7,31
